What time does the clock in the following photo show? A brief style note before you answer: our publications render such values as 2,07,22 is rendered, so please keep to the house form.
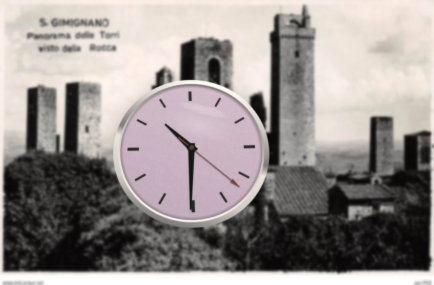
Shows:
10,30,22
